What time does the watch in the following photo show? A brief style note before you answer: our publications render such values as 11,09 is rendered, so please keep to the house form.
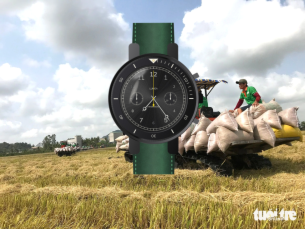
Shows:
7,24
